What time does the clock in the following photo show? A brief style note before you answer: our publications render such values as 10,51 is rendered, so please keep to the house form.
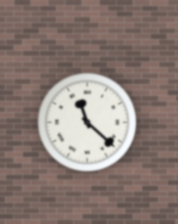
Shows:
11,22
